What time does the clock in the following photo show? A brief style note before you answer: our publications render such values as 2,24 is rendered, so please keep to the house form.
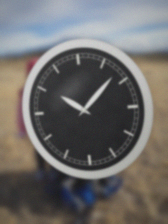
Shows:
10,08
